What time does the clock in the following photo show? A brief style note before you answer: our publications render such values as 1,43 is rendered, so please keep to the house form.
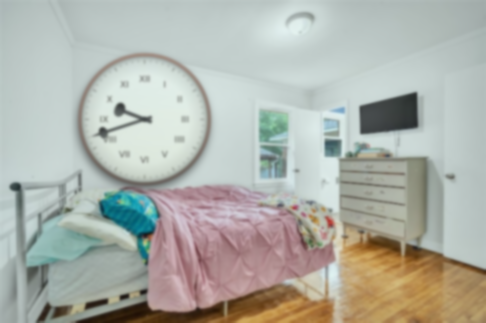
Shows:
9,42
